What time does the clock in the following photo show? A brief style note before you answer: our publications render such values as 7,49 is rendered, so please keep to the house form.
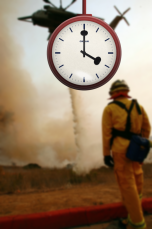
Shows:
4,00
